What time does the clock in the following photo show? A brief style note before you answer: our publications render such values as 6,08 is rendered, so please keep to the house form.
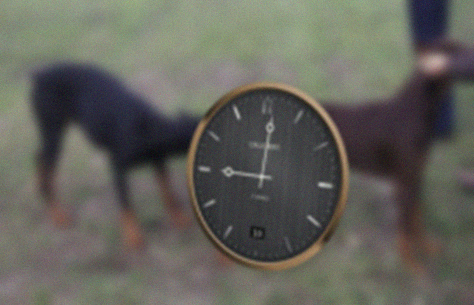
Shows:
9,01
